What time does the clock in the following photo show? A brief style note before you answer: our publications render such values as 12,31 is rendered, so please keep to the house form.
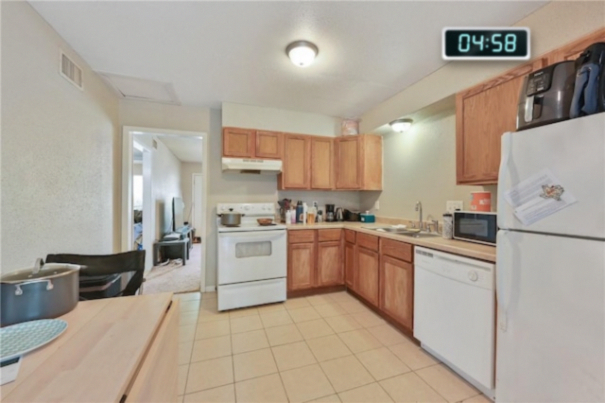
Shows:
4,58
